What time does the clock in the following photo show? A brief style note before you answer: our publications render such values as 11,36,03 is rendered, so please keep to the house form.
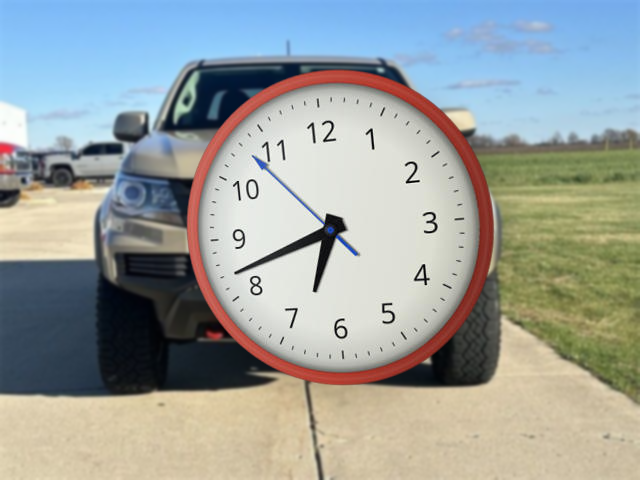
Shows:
6,41,53
